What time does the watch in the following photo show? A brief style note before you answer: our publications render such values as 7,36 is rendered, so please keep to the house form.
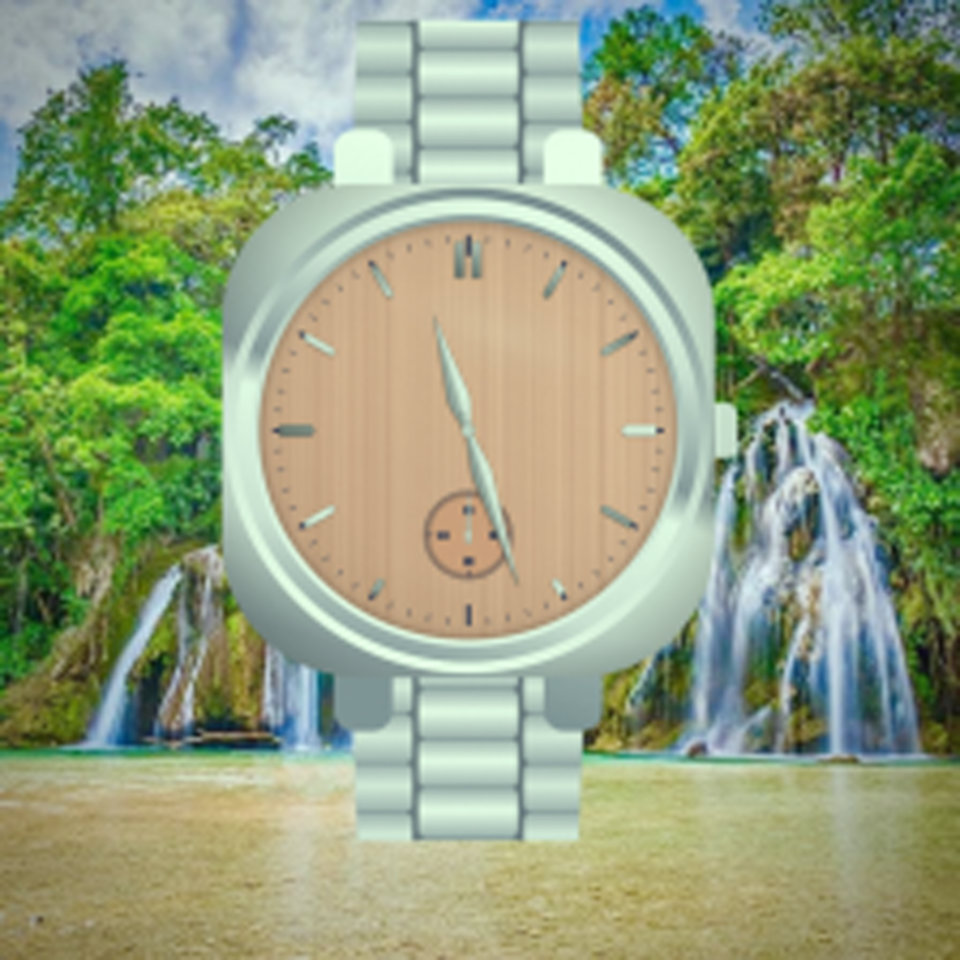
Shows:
11,27
